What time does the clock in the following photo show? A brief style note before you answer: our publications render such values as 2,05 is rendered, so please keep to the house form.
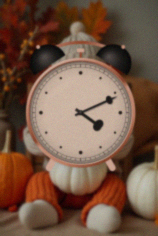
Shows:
4,11
